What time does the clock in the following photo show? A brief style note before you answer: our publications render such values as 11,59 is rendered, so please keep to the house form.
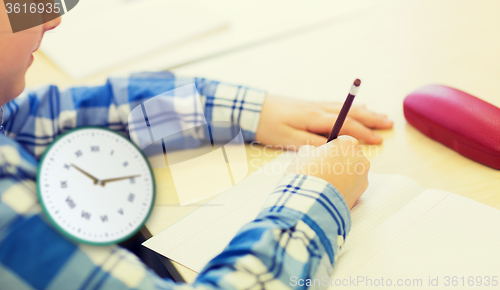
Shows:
10,14
